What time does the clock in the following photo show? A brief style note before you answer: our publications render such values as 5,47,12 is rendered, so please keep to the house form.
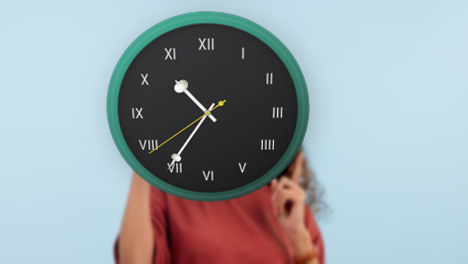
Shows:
10,35,39
